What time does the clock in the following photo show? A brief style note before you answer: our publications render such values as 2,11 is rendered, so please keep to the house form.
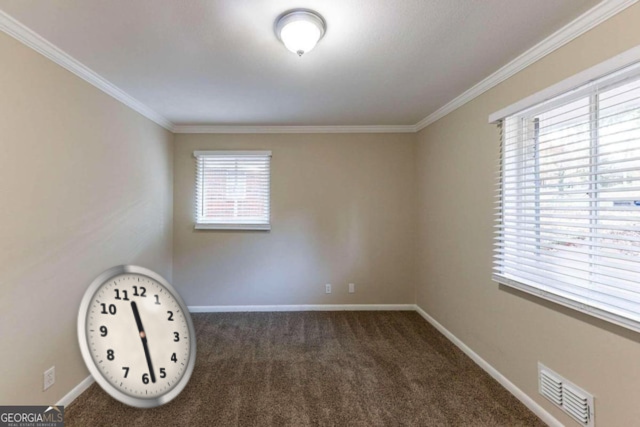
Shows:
11,28
